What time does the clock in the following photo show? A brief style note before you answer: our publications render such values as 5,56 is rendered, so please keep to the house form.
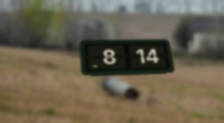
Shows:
8,14
